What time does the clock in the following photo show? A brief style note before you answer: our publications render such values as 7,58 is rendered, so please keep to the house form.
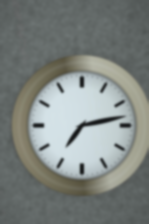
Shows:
7,13
